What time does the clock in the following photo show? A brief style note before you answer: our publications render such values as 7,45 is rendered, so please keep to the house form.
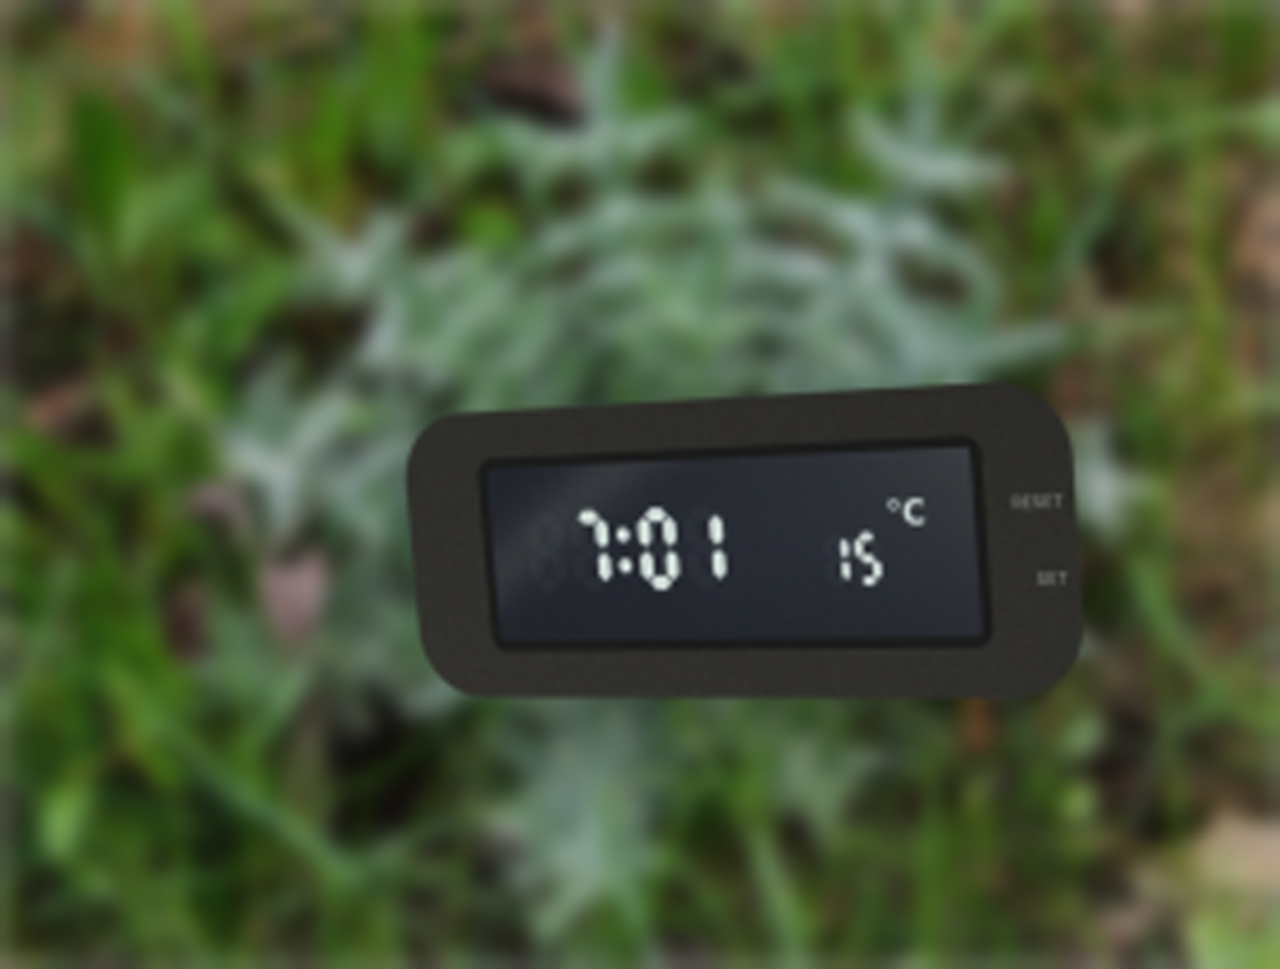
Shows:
7,01
